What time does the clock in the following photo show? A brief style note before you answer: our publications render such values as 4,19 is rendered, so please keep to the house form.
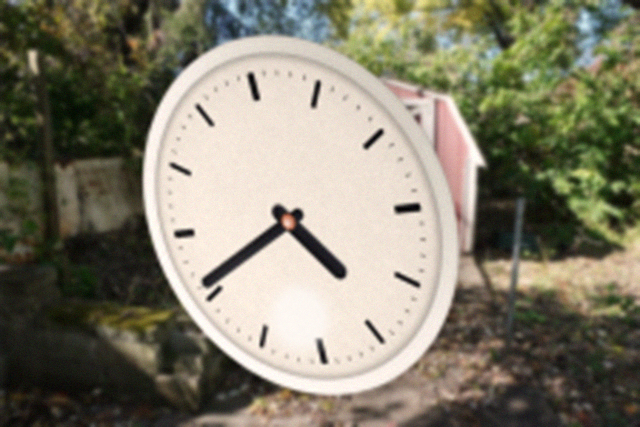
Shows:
4,41
